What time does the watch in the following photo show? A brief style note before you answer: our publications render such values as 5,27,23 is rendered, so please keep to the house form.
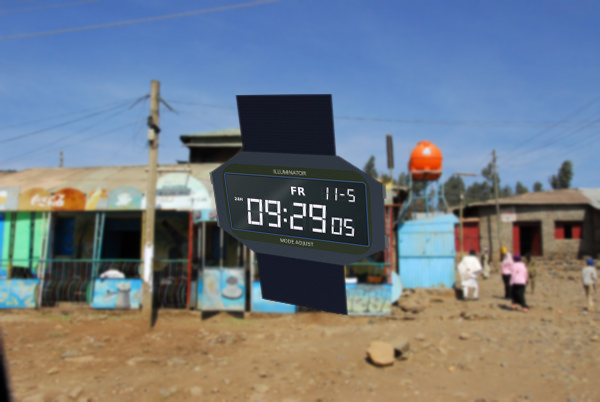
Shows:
9,29,05
